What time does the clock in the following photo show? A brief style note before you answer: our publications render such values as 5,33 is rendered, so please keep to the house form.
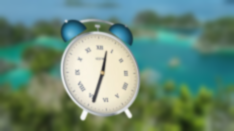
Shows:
12,34
